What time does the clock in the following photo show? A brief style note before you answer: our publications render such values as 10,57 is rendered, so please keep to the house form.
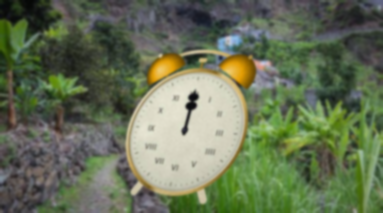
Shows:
12,00
